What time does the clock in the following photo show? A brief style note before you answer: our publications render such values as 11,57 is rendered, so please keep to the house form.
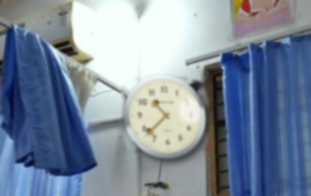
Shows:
10,38
